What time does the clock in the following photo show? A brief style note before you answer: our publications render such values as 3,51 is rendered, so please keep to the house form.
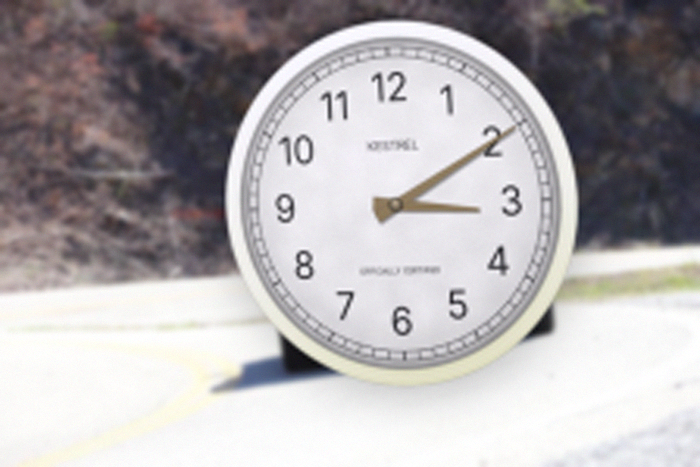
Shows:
3,10
